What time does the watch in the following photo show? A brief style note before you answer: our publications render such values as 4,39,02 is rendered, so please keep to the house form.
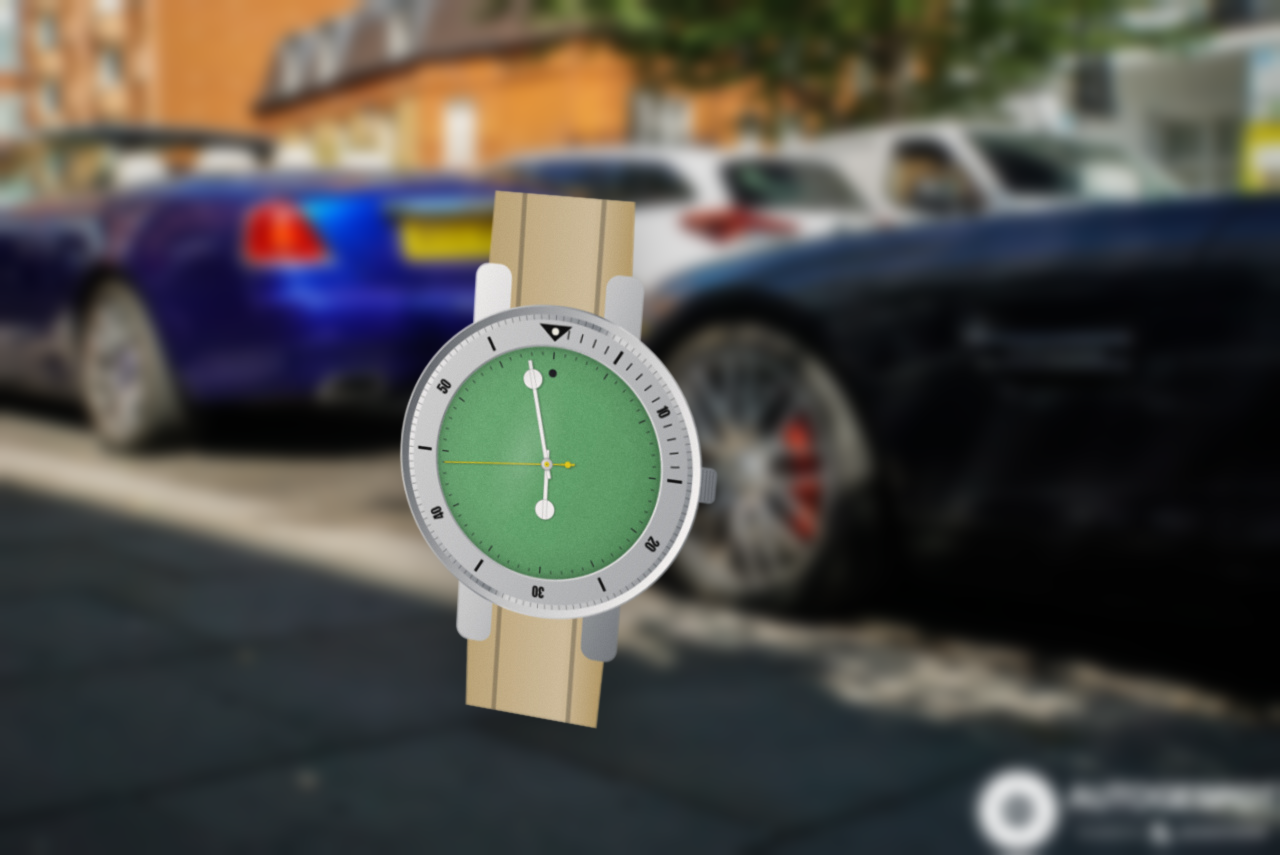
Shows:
5,57,44
